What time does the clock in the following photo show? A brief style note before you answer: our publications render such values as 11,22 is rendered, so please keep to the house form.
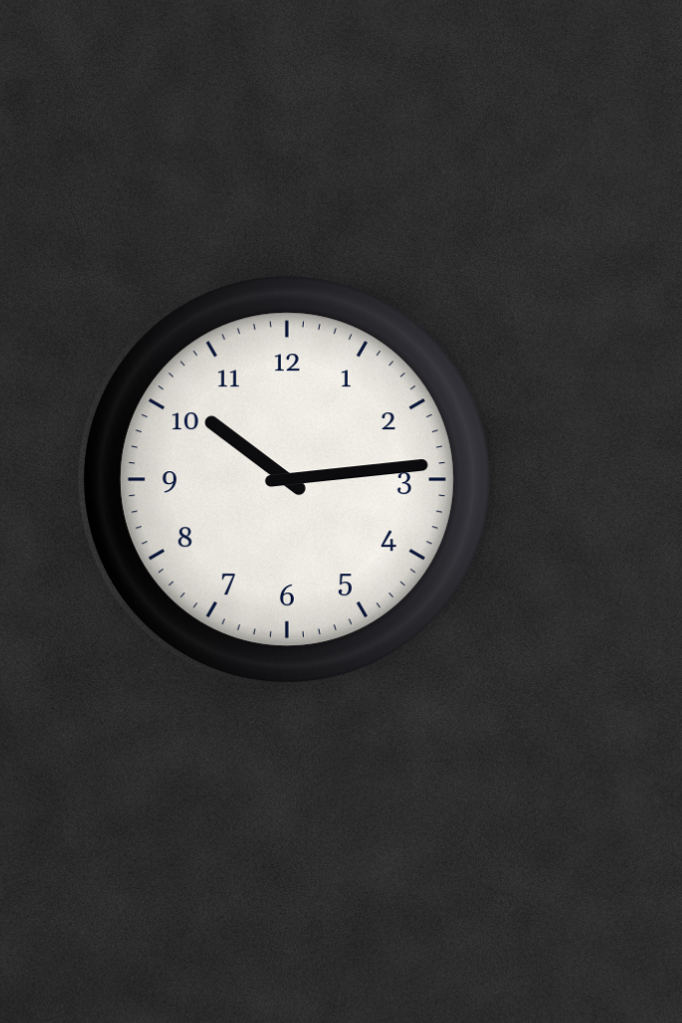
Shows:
10,14
